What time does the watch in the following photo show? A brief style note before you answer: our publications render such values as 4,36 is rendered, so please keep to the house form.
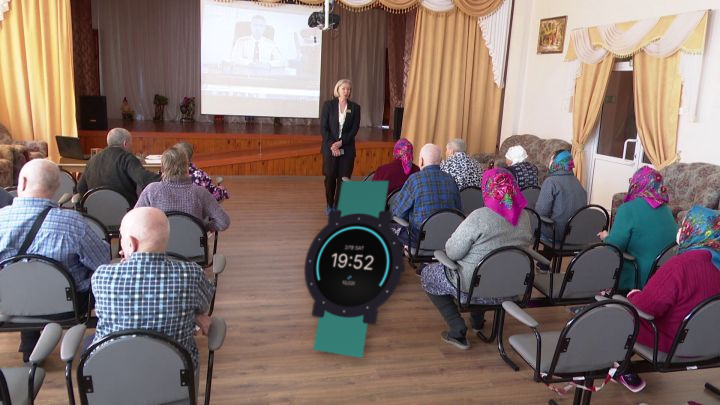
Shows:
19,52
